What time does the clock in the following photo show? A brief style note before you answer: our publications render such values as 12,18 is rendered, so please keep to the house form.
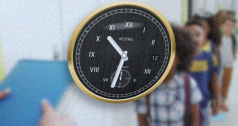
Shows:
10,32
